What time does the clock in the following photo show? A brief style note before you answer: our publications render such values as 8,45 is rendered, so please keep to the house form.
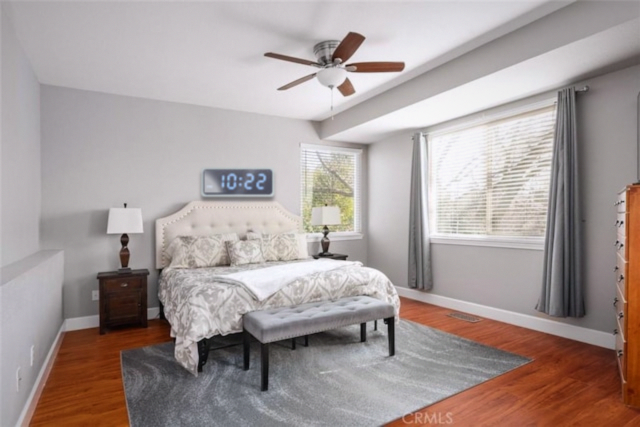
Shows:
10,22
